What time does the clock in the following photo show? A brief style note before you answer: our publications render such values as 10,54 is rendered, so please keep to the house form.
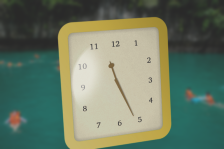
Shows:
11,26
